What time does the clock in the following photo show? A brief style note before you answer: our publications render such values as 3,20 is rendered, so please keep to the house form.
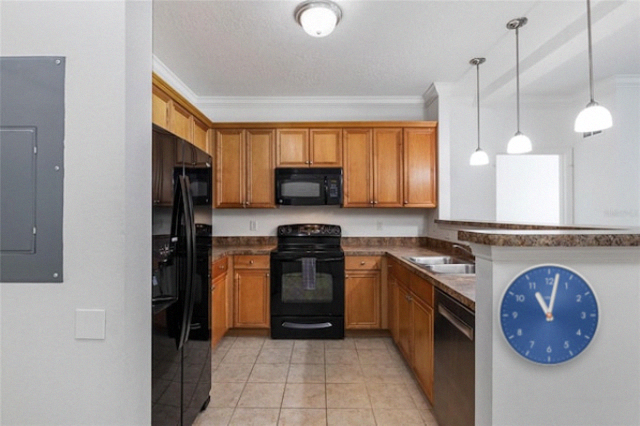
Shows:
11,02
